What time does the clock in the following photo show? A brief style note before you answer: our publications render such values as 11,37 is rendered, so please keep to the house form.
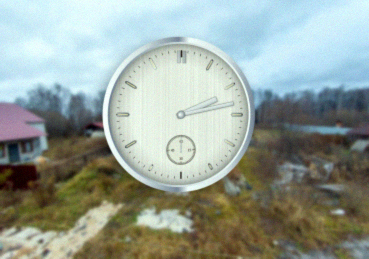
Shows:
2,13
